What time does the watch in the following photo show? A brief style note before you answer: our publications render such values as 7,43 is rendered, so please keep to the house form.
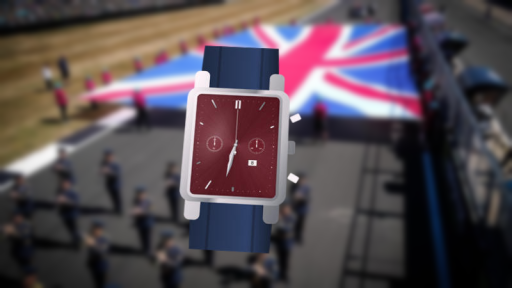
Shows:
6,32
